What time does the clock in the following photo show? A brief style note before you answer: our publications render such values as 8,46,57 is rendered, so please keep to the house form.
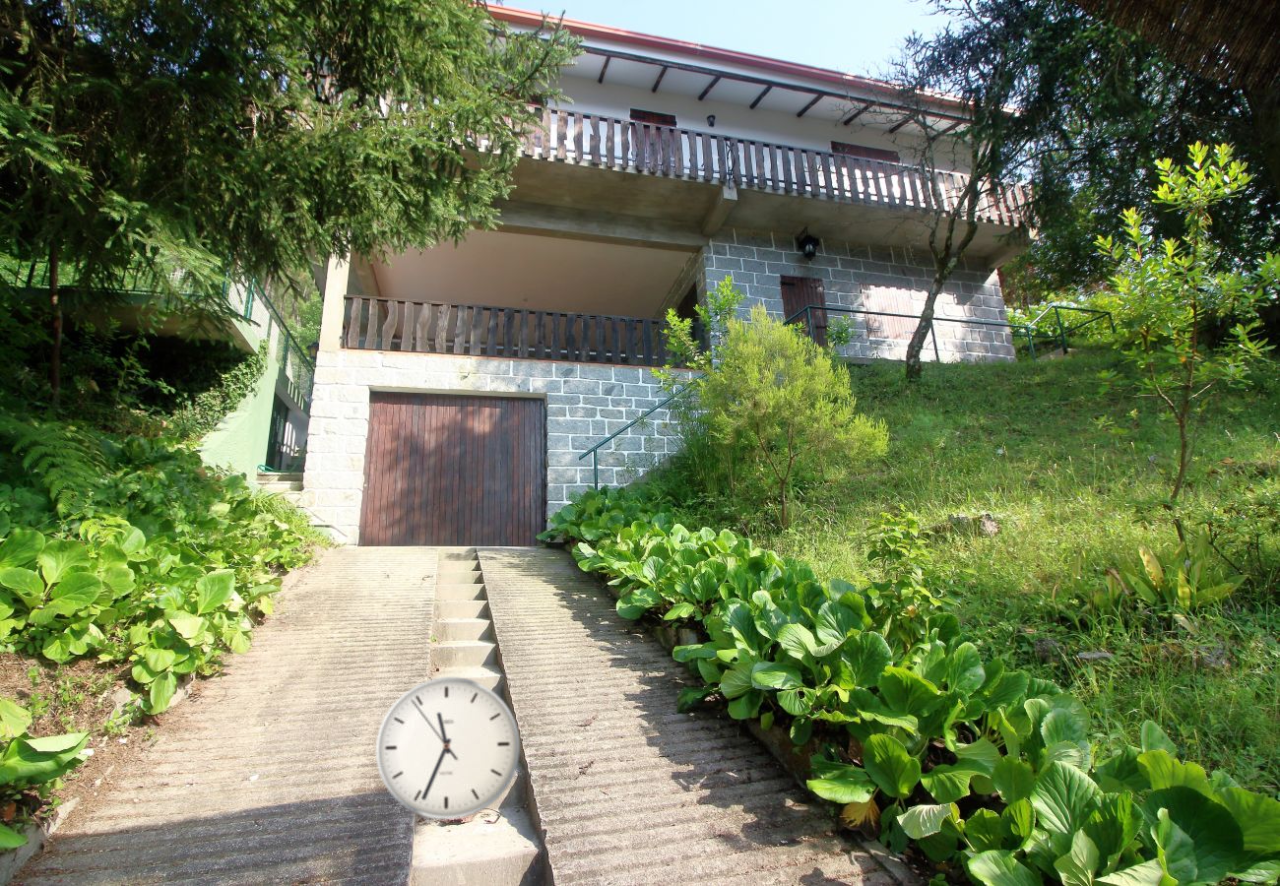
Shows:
11,33,54
